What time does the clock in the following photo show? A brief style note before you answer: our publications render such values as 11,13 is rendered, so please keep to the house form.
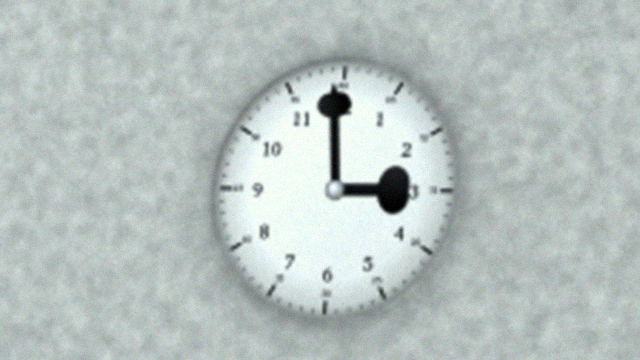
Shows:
2,59
